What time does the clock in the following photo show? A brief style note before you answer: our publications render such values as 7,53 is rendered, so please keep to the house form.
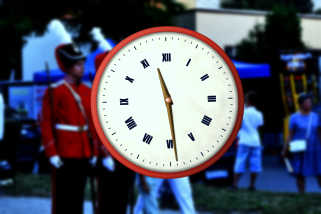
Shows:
11,29
